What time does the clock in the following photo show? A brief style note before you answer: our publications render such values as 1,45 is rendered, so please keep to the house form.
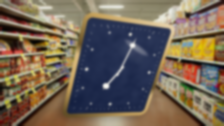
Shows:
7,02
